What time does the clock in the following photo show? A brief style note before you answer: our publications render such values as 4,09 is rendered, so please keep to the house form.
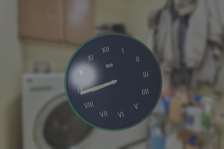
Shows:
8,44
